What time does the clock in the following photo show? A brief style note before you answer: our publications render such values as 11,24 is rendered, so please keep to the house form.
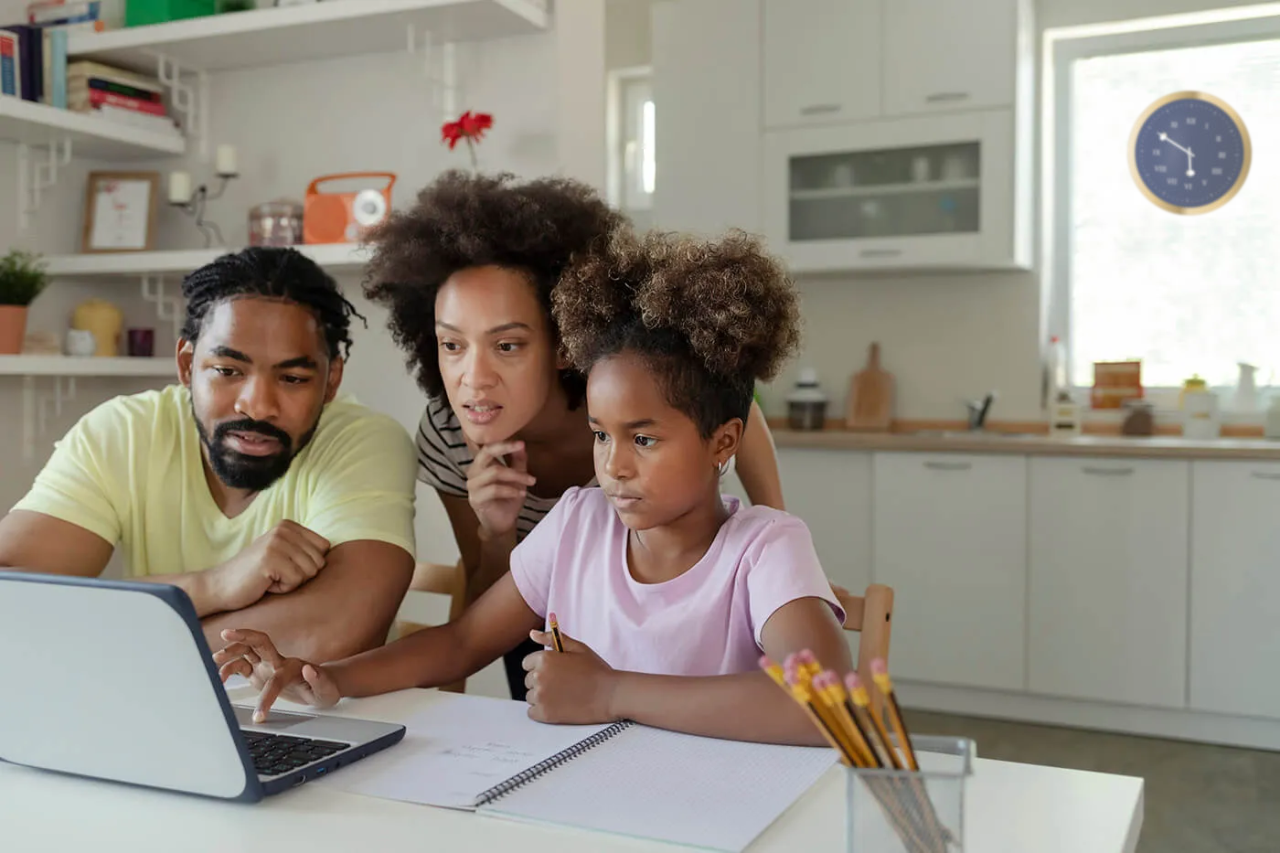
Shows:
5,50
